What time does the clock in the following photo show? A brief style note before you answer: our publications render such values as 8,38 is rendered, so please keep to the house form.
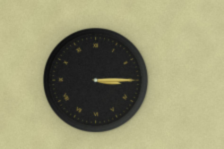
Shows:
3,15
